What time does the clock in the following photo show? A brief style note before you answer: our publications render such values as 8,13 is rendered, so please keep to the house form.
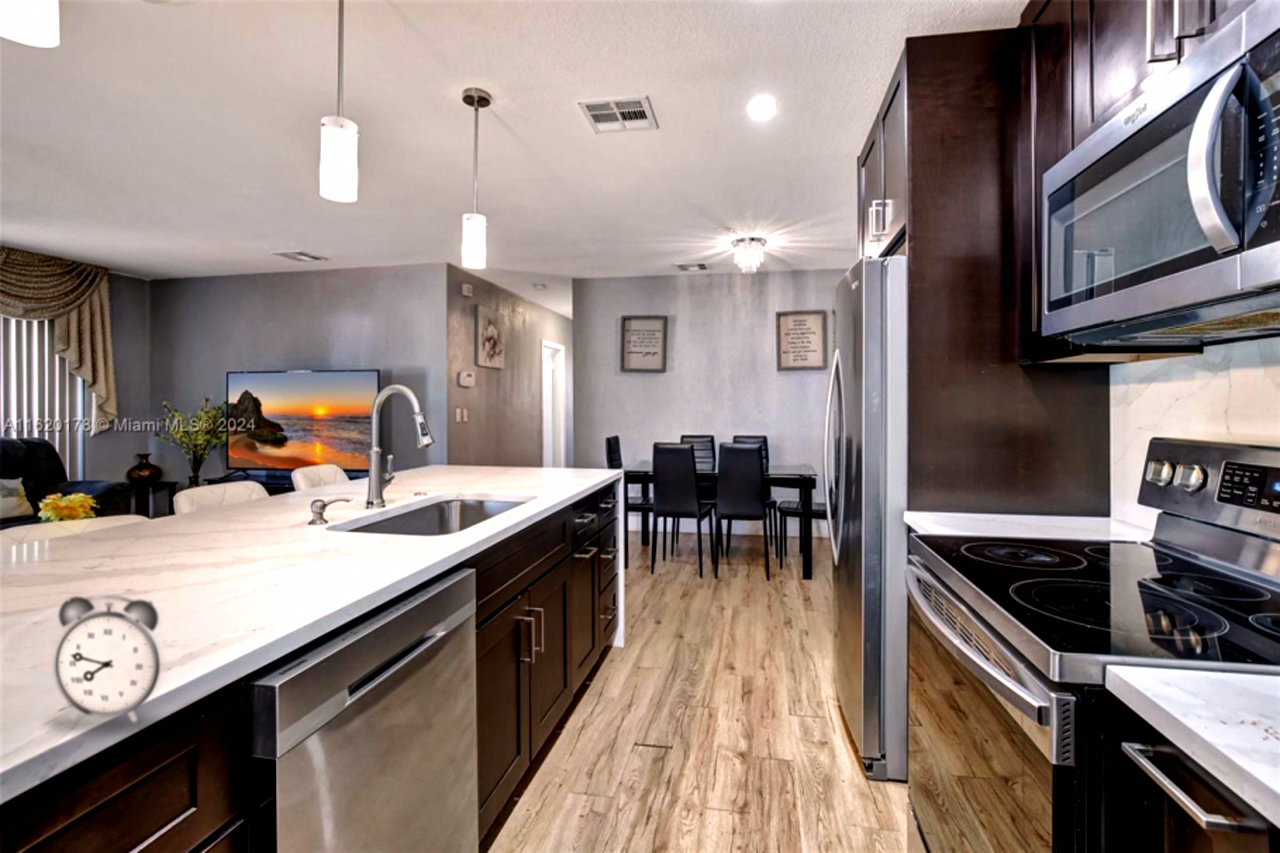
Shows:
7,47
